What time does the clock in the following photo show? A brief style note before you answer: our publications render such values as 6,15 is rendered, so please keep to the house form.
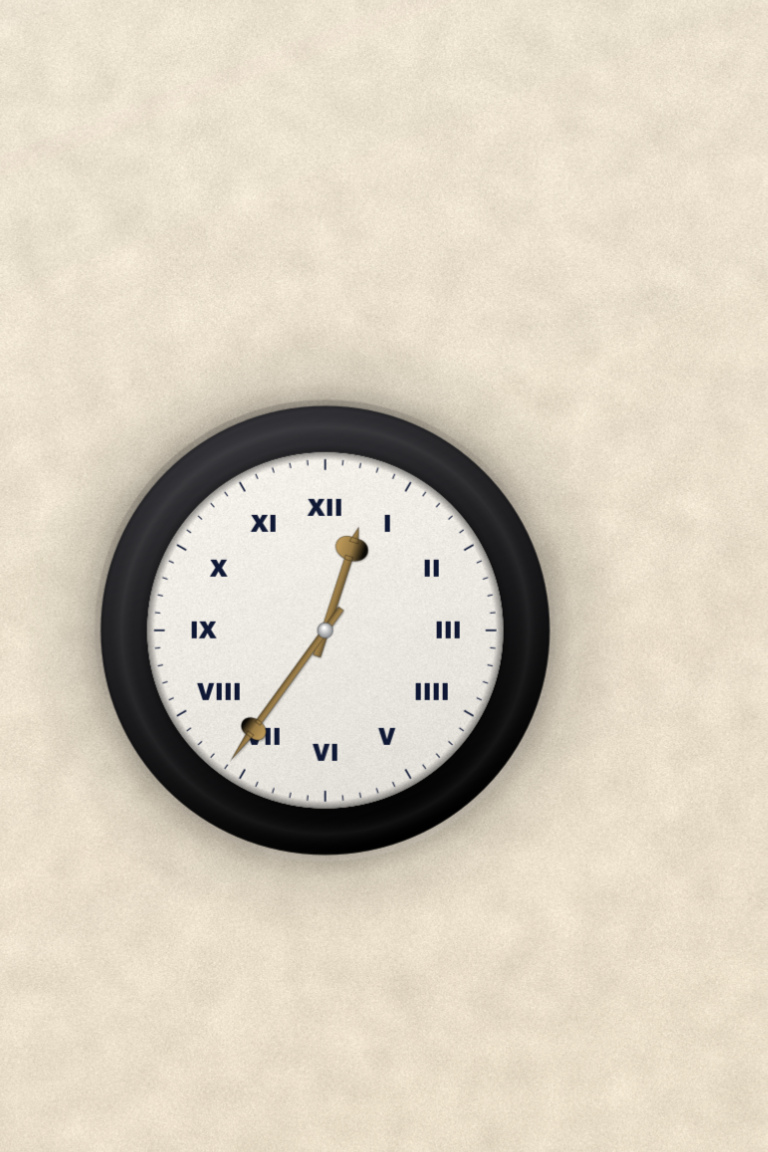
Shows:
12,36
